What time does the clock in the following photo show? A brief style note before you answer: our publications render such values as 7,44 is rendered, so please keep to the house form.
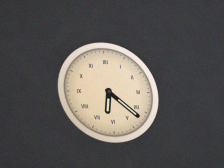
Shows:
6,22
